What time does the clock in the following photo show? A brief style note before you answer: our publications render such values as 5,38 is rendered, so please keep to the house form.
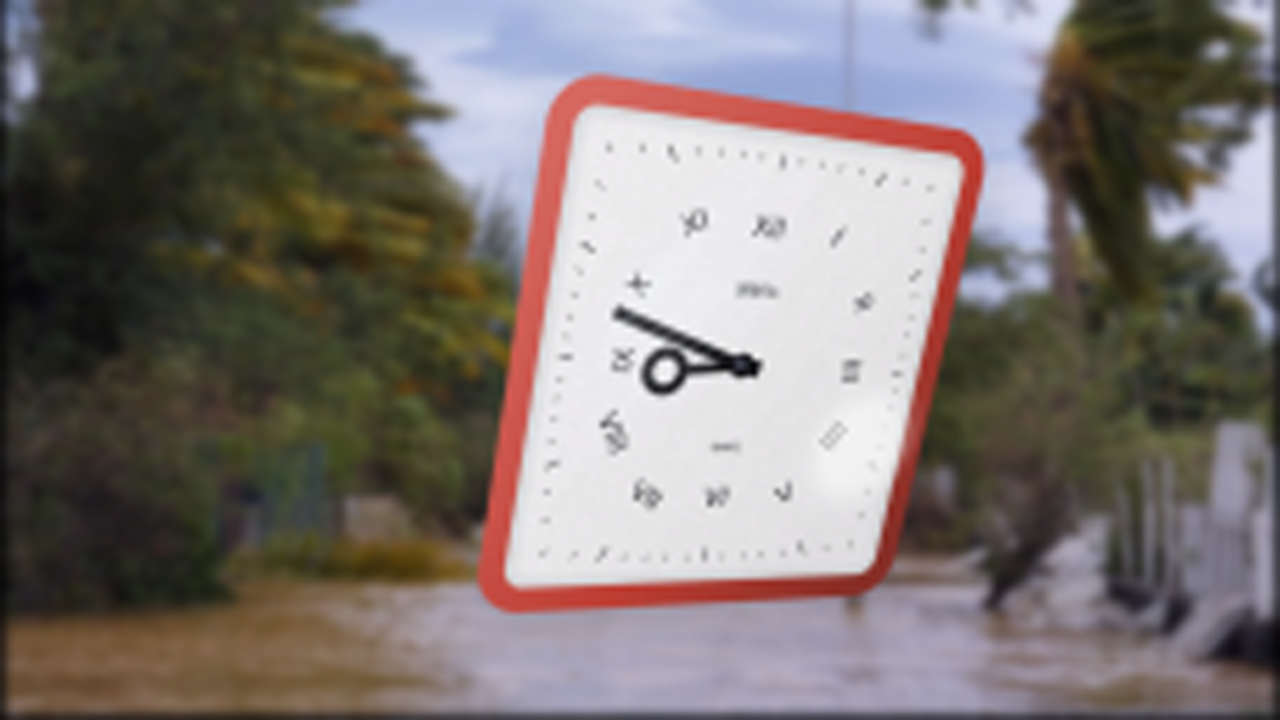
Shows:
8,48
